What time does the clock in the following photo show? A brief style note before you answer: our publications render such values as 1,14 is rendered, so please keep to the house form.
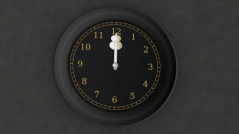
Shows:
12,00
